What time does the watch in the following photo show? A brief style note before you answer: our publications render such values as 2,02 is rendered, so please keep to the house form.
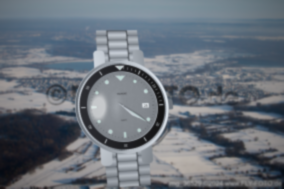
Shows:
4,21
